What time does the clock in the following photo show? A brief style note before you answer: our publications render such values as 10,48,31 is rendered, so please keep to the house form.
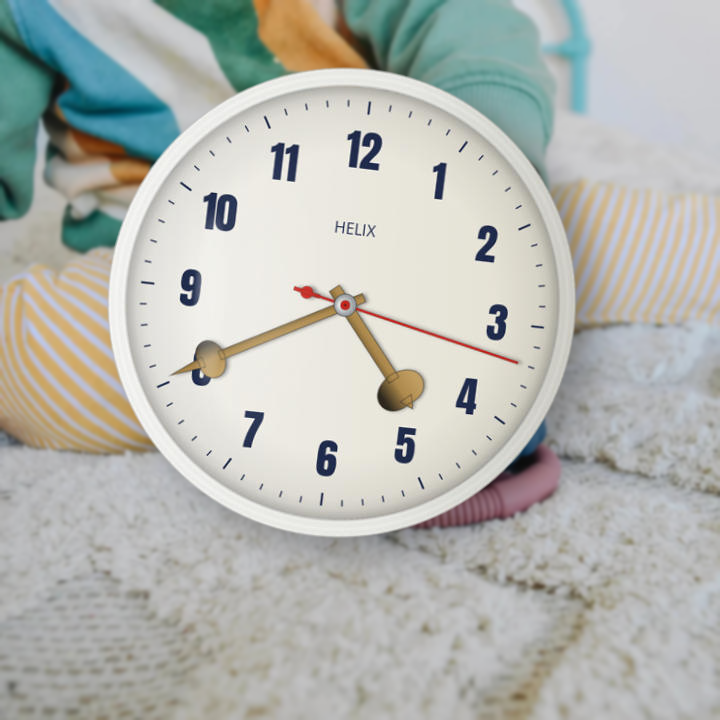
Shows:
4,40,17
